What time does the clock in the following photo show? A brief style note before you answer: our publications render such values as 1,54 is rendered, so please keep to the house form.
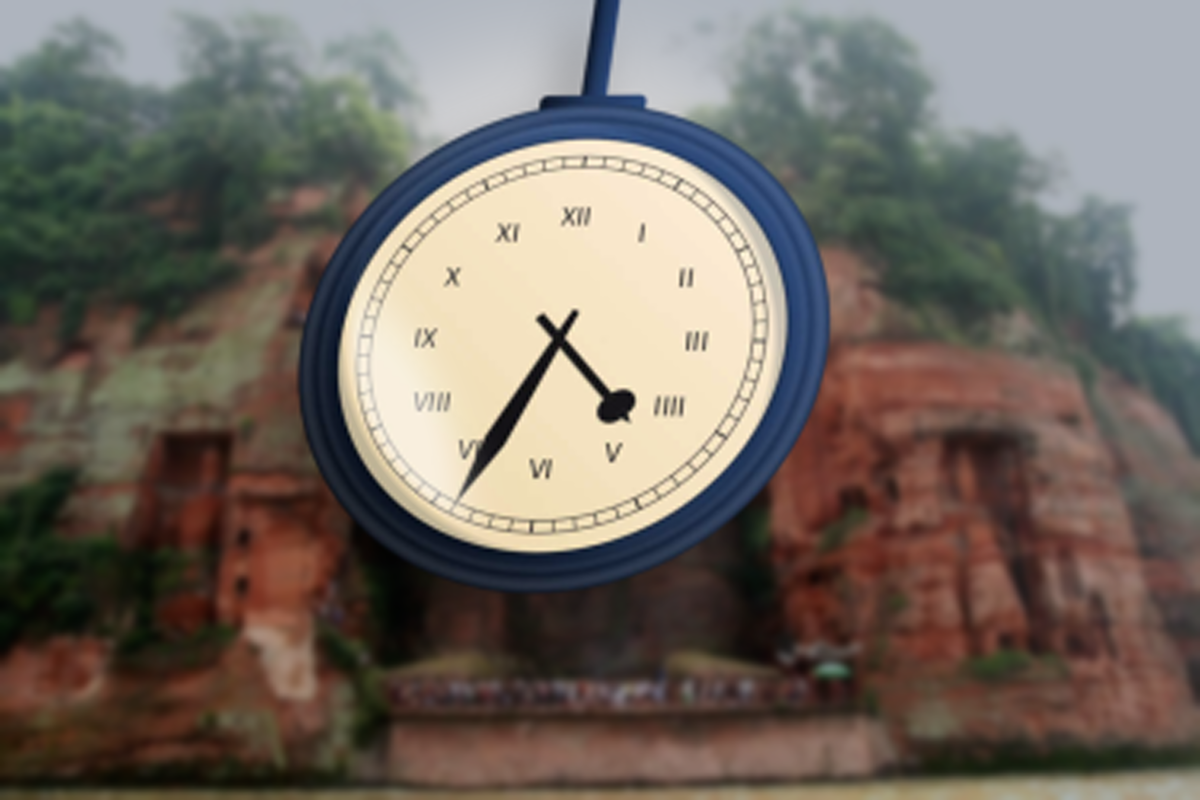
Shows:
4,34
